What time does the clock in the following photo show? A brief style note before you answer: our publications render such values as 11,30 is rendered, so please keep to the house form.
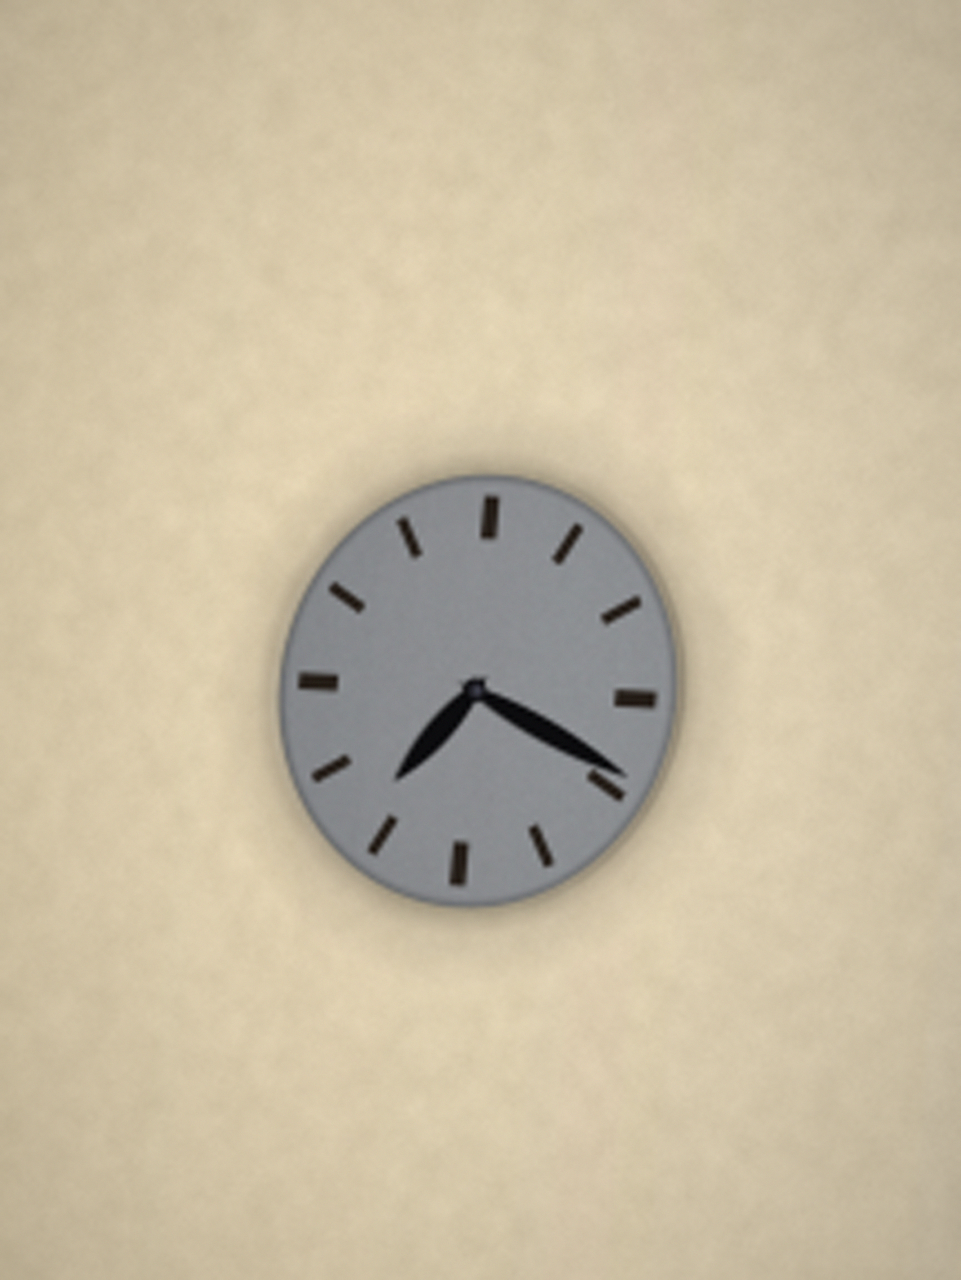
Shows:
7,19
